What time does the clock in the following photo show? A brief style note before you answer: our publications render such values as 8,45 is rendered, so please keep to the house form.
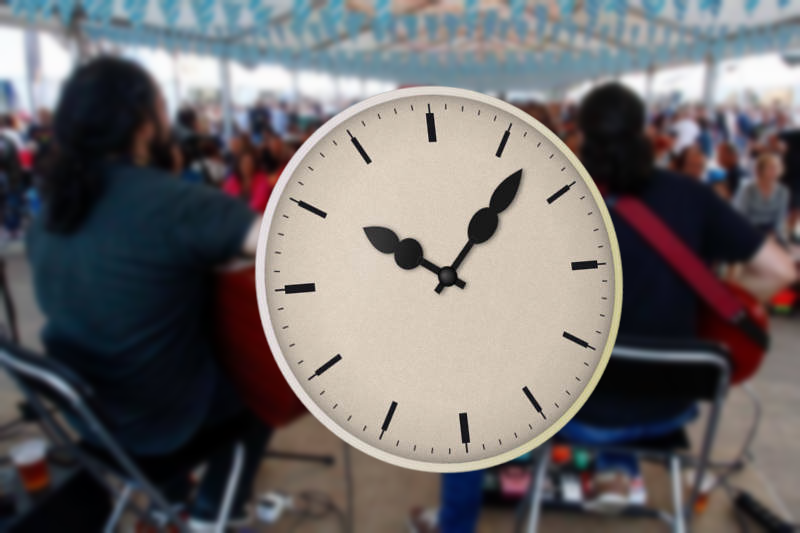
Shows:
10,07
